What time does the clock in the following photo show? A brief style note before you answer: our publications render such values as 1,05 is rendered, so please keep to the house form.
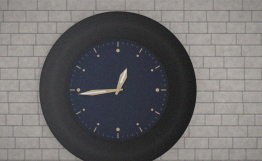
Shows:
12,44
